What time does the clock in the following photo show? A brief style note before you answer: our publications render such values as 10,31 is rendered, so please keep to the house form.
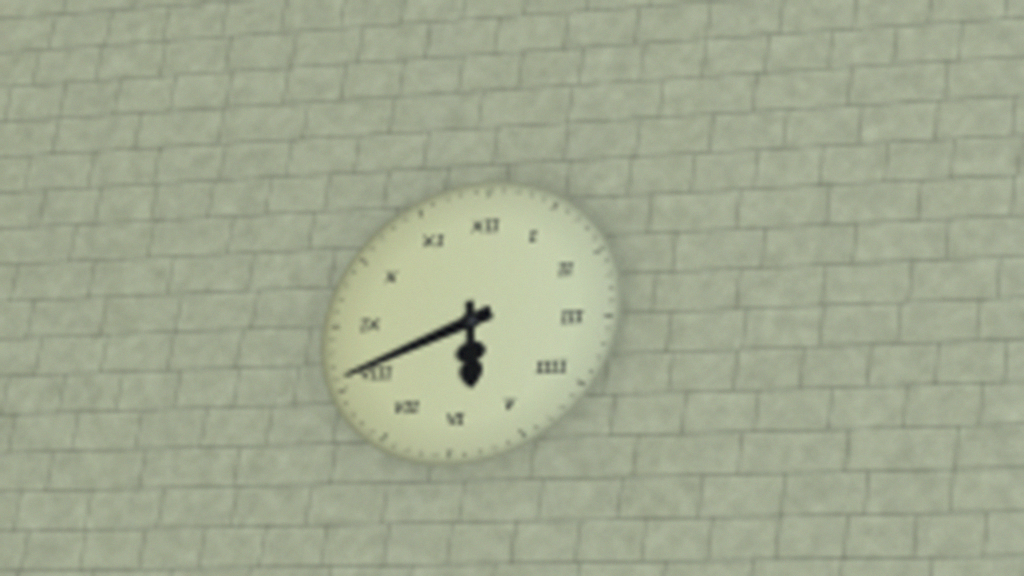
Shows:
5,41
